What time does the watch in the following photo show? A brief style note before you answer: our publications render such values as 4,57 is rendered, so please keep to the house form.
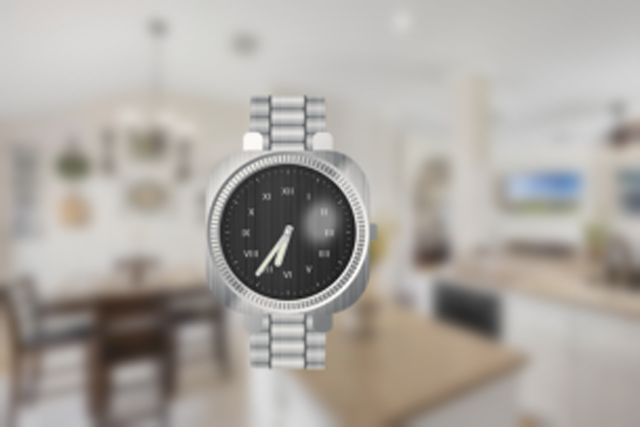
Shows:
6,36
